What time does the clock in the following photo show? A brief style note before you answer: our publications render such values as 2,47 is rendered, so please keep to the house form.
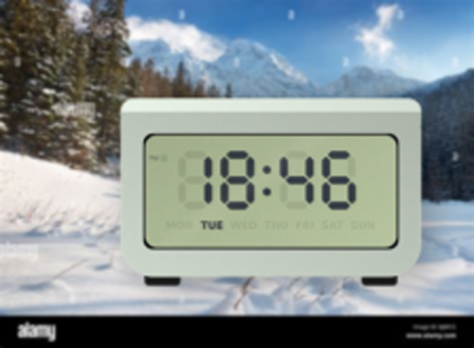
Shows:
18,46
